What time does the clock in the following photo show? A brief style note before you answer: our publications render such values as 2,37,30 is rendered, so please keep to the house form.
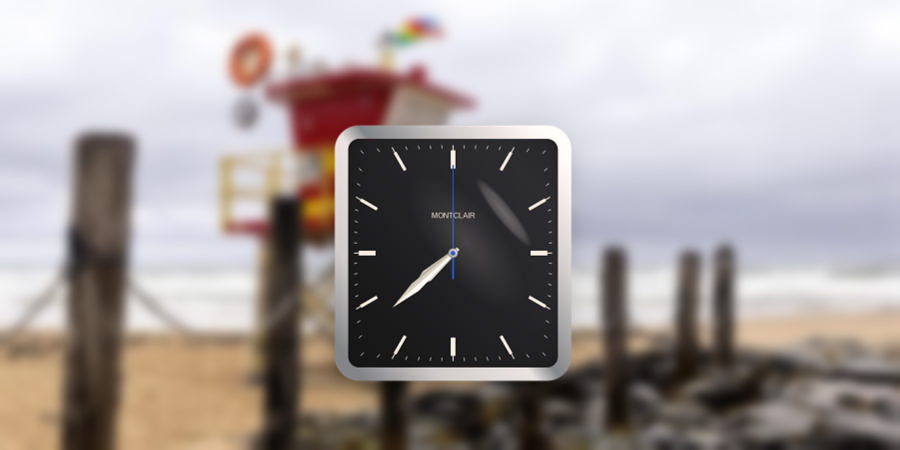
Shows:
7,38,00
